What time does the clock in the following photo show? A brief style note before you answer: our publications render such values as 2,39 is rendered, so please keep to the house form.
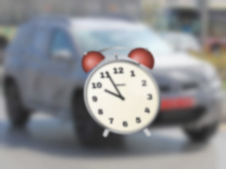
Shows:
9,56
